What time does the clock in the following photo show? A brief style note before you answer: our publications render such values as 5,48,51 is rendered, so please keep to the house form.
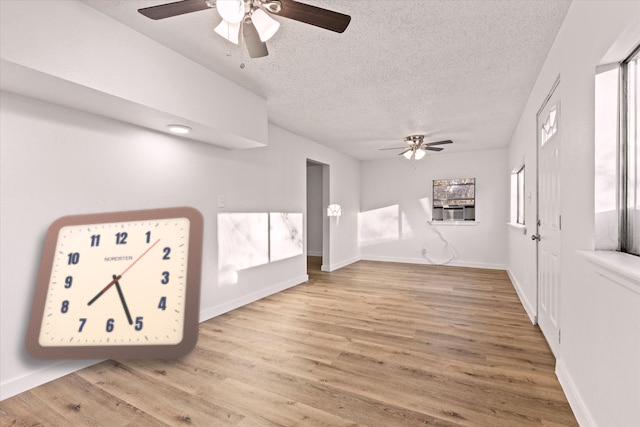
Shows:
7,26,07
